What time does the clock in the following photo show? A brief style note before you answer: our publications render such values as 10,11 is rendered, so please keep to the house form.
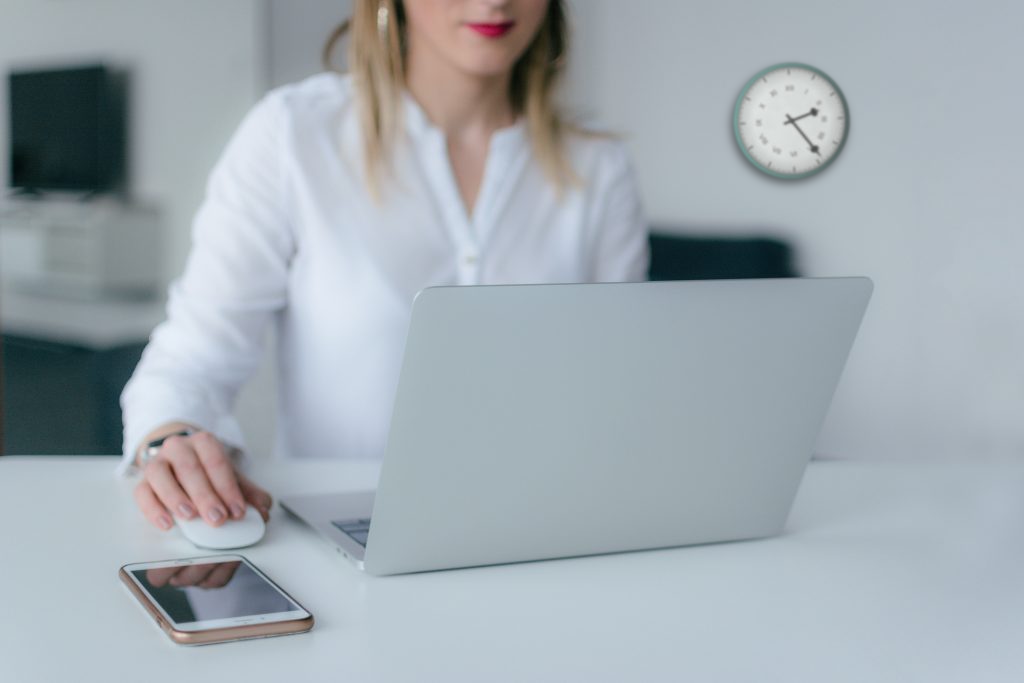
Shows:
2,24
